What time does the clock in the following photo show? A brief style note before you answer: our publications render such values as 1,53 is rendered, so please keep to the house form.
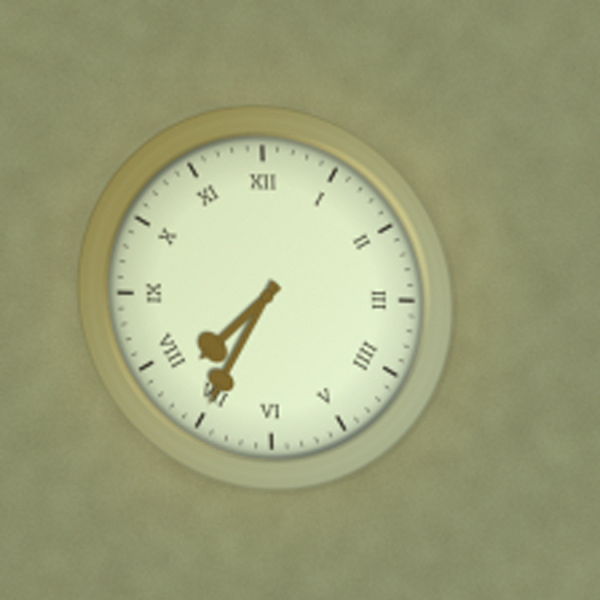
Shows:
7,35
